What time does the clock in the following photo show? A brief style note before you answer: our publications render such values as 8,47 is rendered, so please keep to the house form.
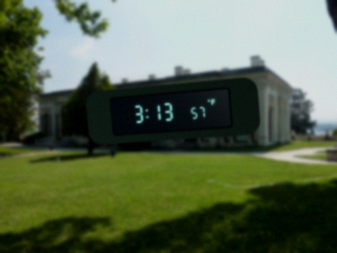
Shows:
3,13
